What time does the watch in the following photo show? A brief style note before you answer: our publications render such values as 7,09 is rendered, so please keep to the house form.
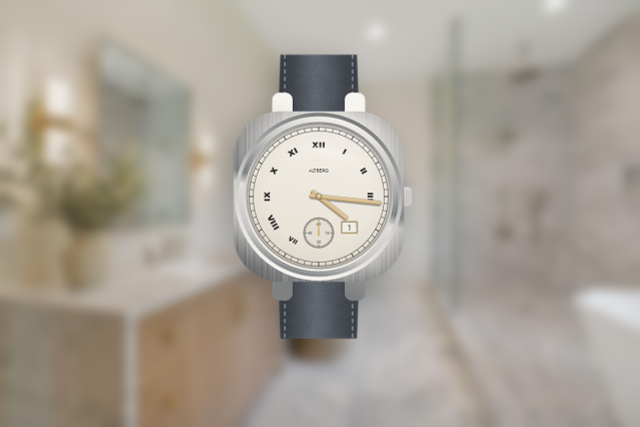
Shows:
4,16
